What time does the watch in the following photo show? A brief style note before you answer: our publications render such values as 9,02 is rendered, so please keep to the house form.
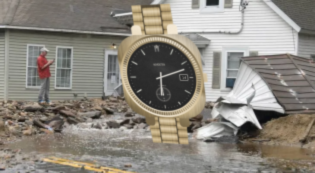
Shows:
6,12
